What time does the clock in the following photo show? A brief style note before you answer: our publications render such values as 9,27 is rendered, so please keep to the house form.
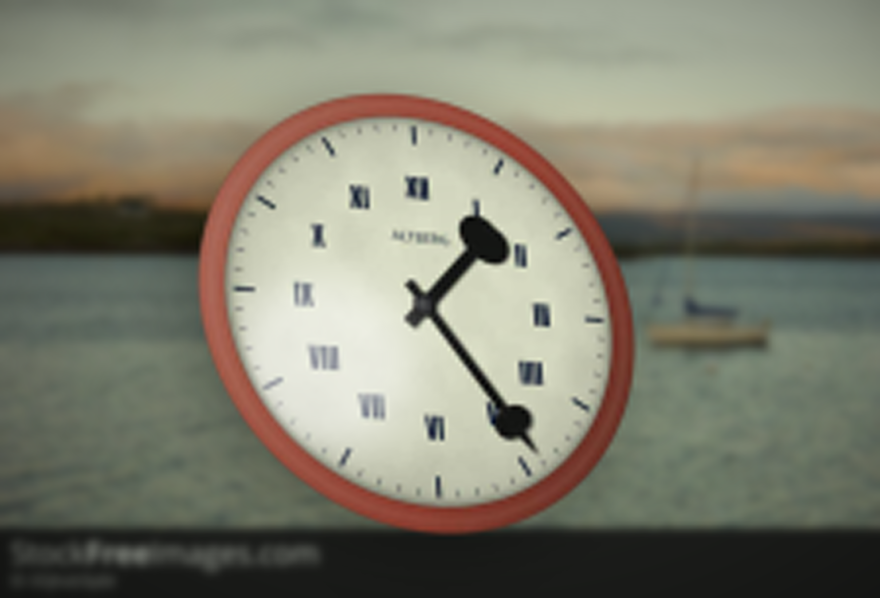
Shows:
1,24
